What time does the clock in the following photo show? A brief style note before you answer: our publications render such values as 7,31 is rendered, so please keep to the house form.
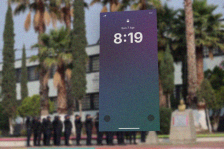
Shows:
8,19
